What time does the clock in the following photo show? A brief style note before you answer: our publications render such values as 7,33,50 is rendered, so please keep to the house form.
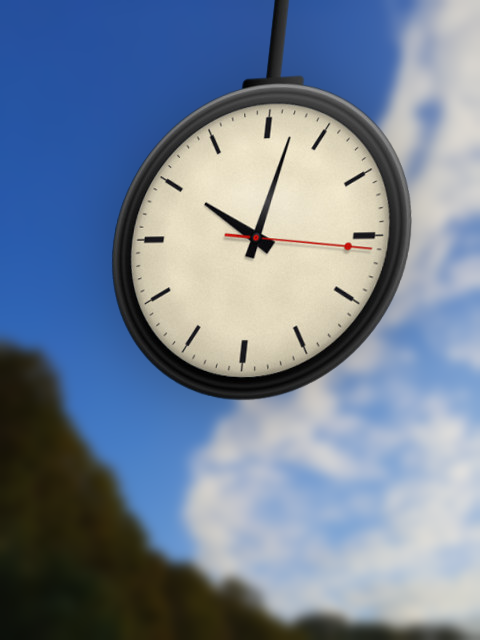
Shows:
10,02,16
